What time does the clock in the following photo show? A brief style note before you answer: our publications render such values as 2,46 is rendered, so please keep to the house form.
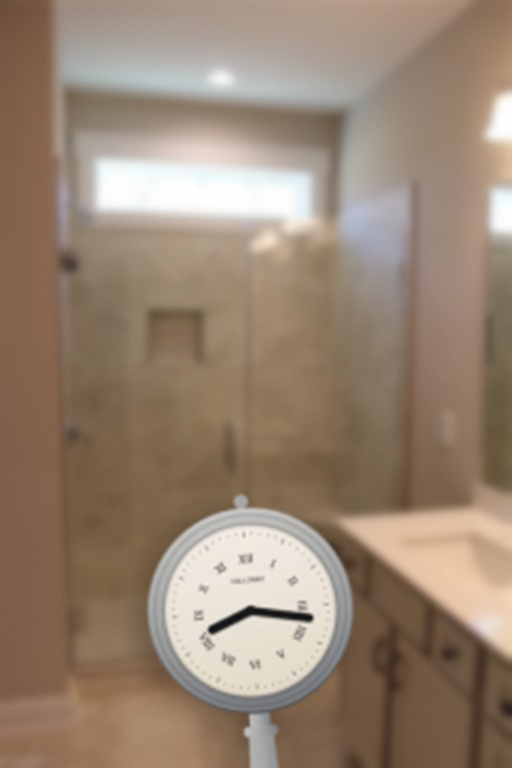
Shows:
8,17
